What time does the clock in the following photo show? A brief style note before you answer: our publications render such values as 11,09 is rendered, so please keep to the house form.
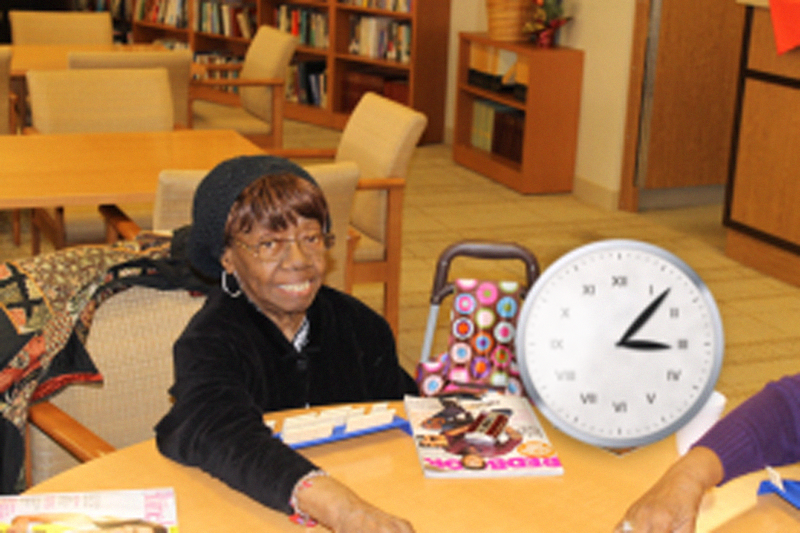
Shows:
3,07
